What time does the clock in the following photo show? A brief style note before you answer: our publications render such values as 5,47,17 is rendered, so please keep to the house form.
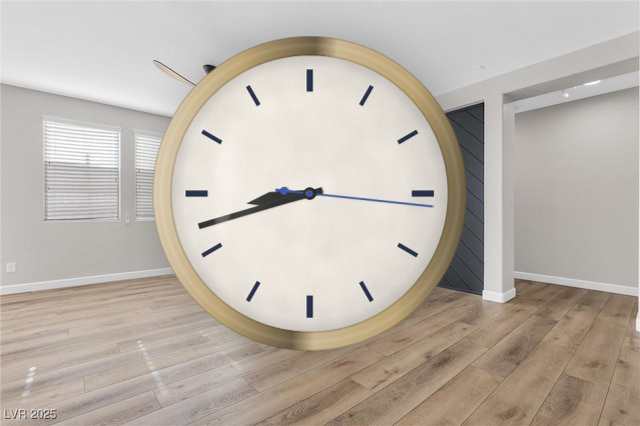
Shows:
8,42,16
